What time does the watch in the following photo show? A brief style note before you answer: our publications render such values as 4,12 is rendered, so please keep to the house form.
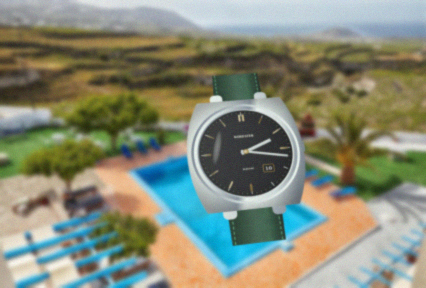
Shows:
2,17
